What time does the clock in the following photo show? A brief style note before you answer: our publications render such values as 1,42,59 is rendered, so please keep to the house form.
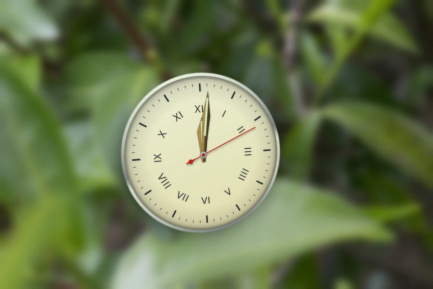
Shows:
12,01,11
